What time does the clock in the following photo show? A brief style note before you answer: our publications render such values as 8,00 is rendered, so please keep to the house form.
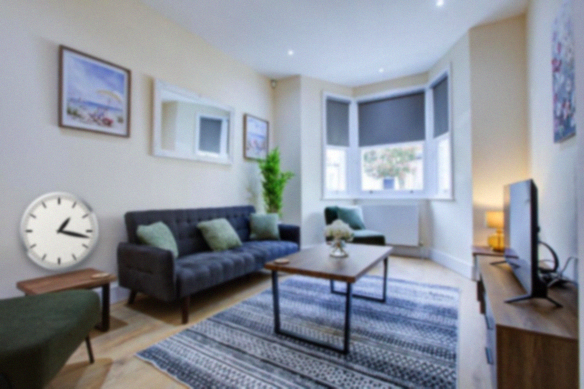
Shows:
1,17
